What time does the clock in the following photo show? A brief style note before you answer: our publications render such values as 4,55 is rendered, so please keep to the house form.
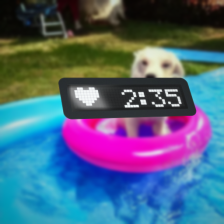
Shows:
2,35
